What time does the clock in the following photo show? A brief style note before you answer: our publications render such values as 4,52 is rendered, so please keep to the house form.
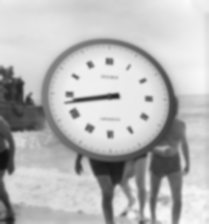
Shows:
8,43
